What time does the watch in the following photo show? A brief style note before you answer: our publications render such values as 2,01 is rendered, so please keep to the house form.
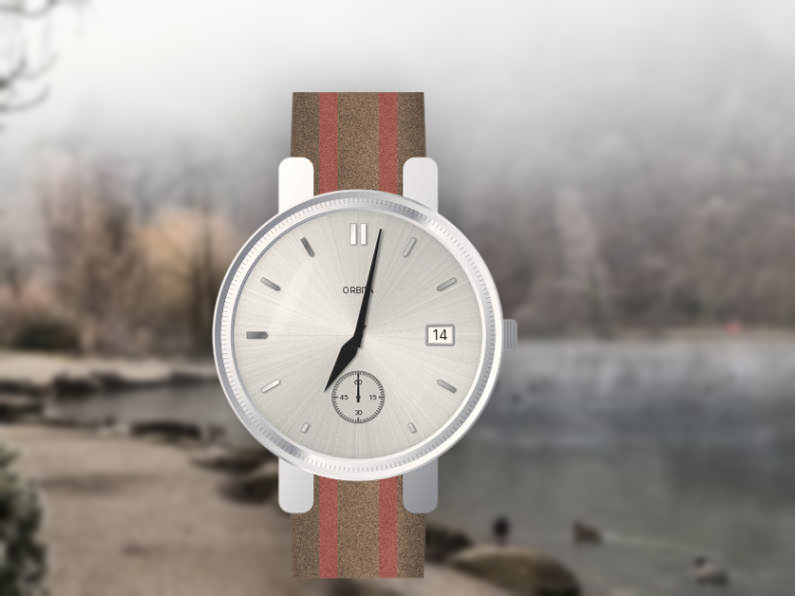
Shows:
7,02
